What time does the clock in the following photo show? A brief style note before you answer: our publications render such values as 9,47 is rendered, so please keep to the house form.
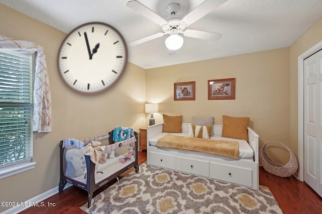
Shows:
12,57
